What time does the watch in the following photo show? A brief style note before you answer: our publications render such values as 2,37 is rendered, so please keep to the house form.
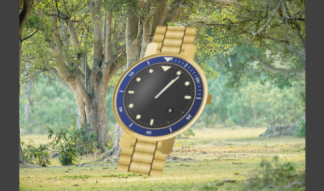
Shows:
1,06
